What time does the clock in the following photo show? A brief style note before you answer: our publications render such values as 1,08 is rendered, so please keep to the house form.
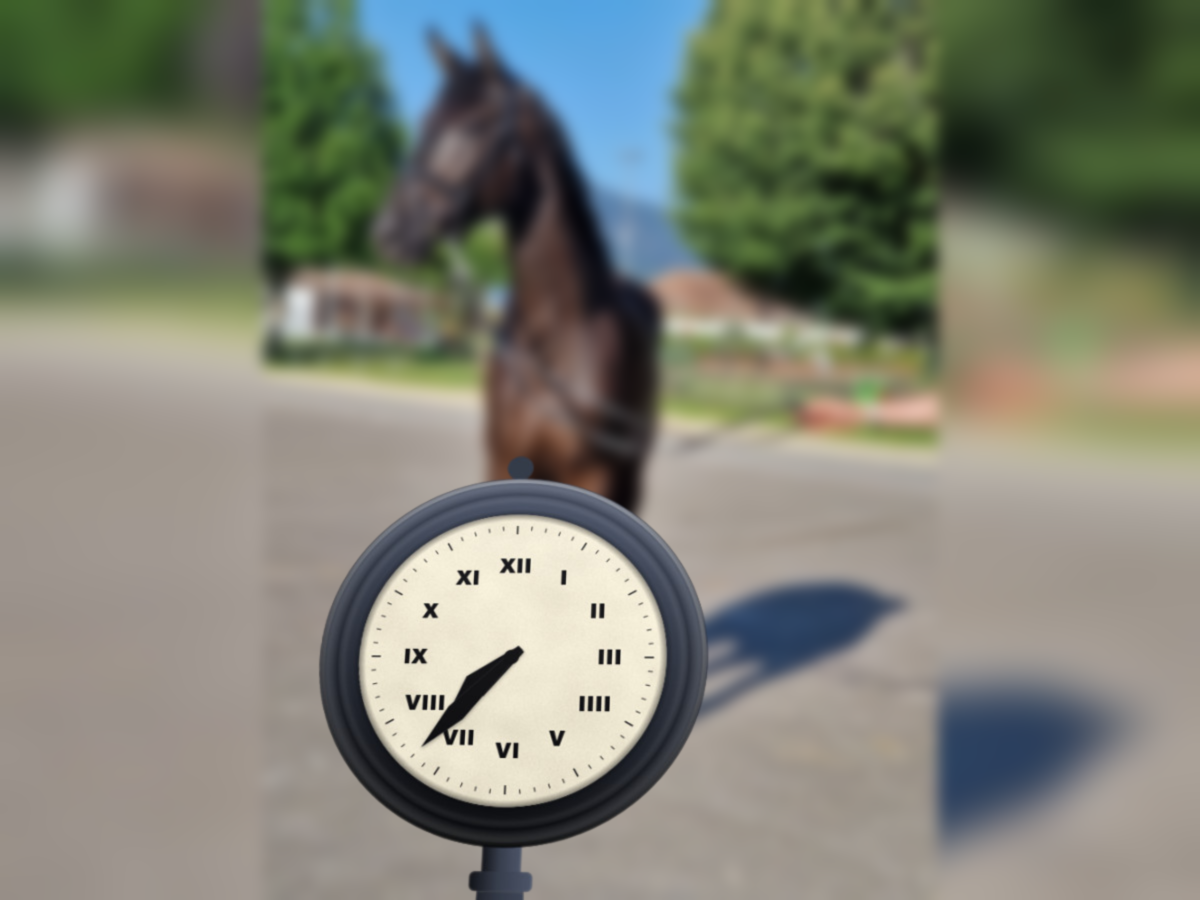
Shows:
7,37
